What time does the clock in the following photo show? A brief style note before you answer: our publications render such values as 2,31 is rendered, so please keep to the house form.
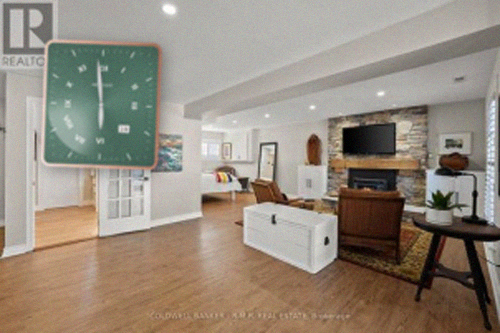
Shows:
5,59
